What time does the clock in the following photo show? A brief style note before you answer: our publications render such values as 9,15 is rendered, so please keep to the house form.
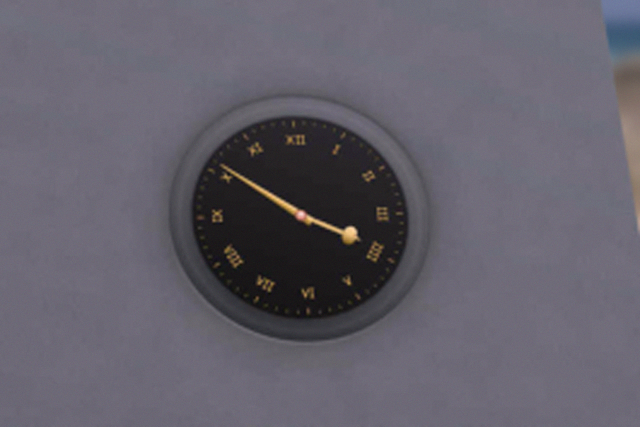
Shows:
3,51
